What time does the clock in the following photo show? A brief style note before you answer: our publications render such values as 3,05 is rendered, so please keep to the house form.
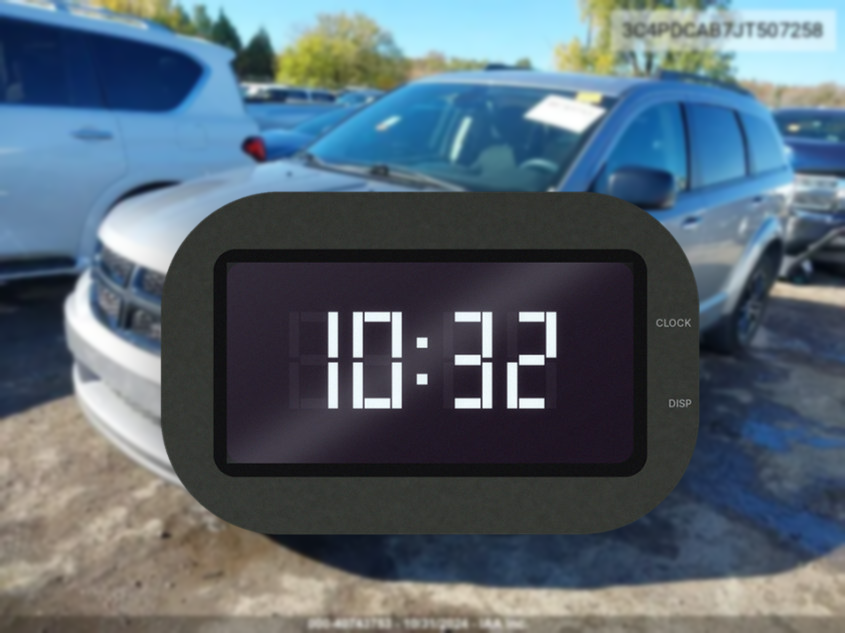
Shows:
10,32
